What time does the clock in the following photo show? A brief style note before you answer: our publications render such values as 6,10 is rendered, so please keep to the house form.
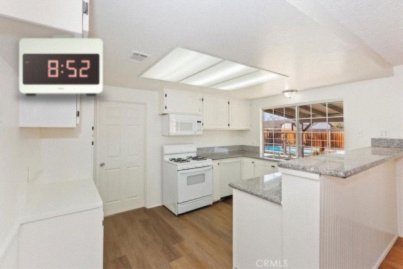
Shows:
8,52
